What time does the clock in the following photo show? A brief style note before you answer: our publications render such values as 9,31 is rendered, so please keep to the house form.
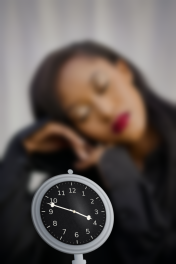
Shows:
3,48
